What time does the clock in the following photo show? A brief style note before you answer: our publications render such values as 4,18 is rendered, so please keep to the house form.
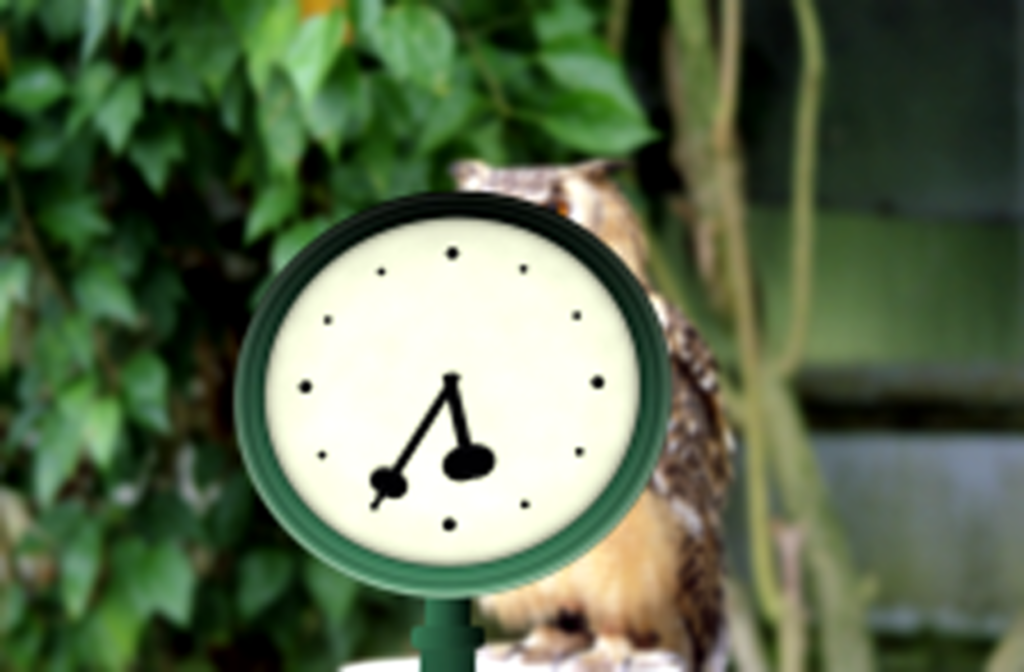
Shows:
5,35
